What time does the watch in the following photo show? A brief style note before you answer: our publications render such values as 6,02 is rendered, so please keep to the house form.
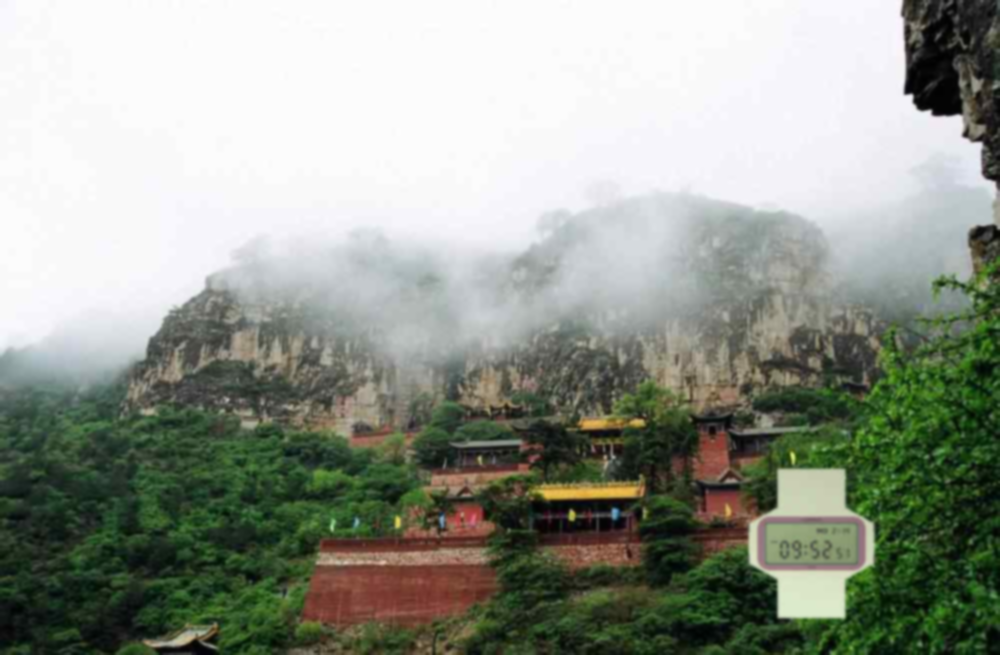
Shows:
9,52
